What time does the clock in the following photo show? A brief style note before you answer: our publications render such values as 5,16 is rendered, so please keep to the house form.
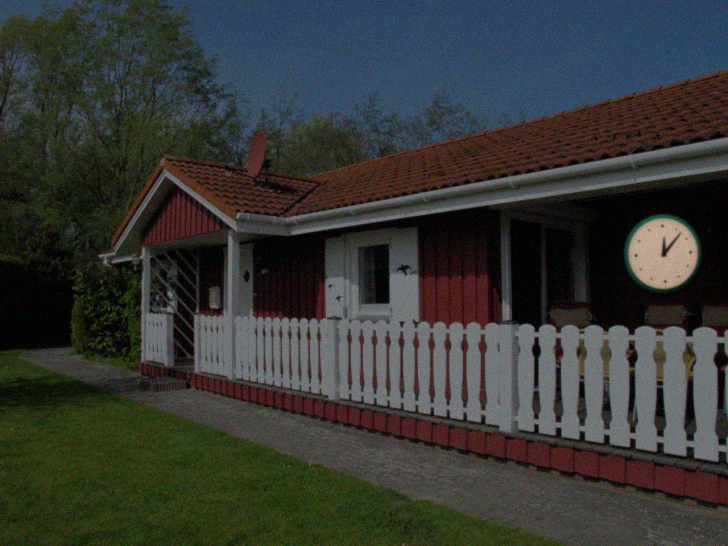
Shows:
12,07
